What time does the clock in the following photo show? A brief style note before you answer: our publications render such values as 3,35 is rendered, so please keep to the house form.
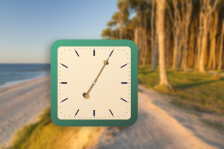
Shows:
7,05
